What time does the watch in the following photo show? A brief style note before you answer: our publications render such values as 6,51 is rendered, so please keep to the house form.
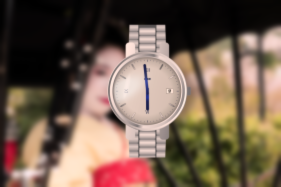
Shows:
5,59
